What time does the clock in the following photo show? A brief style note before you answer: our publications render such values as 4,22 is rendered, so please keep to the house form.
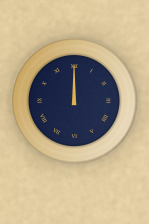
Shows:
12,00
